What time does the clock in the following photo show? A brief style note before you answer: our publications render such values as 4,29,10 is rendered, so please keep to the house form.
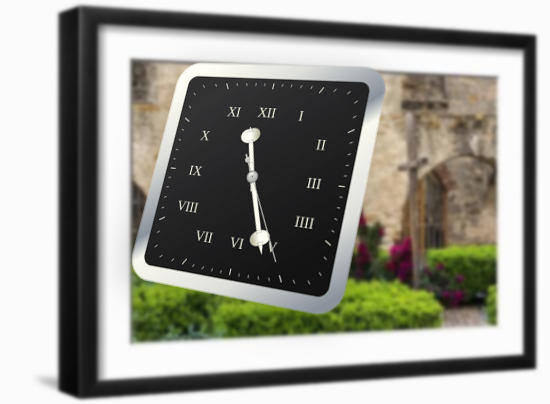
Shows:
11,26,25
